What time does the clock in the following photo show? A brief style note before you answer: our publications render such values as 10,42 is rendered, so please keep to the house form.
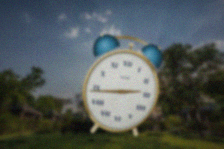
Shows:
2,44
